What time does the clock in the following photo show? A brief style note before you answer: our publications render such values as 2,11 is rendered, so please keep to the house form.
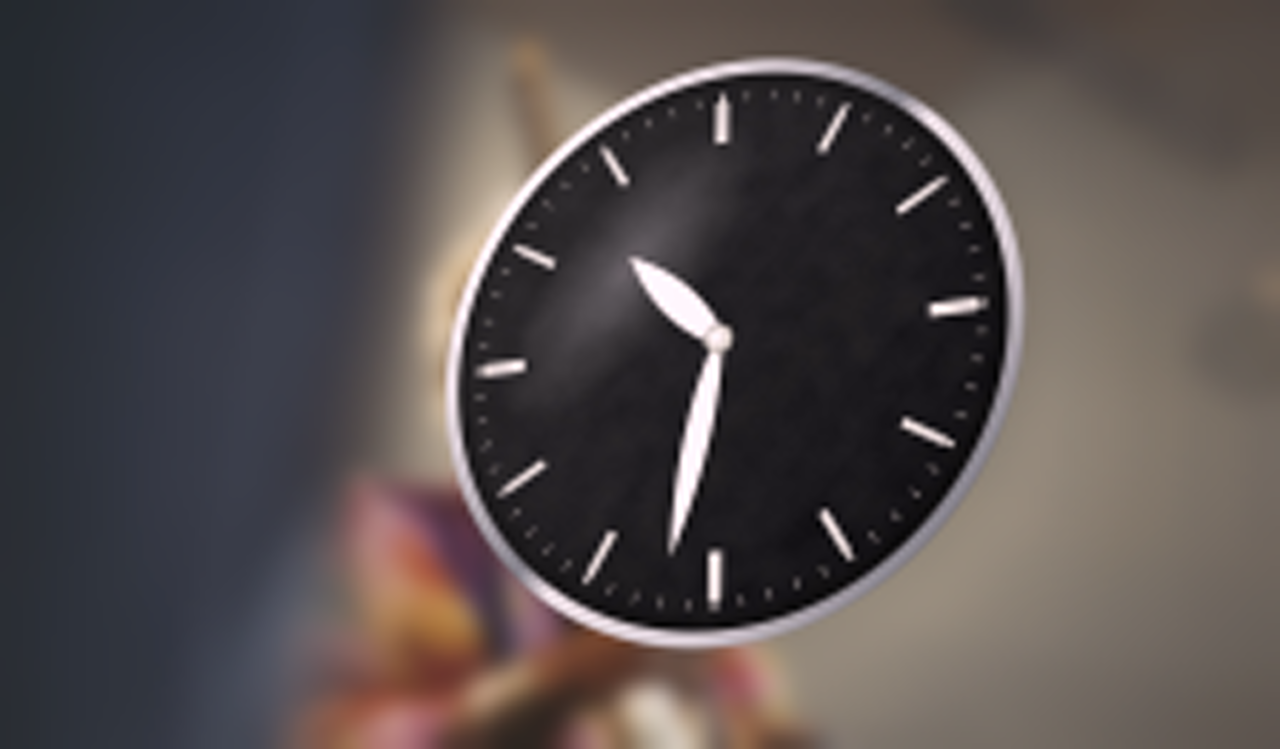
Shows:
10,32
